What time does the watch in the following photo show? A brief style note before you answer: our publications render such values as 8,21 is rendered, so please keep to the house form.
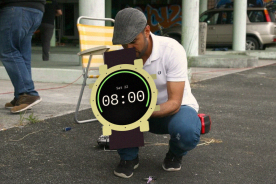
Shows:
8,00
